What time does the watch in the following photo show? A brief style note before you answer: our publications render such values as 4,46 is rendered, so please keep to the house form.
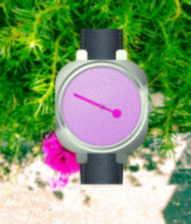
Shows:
3,49
